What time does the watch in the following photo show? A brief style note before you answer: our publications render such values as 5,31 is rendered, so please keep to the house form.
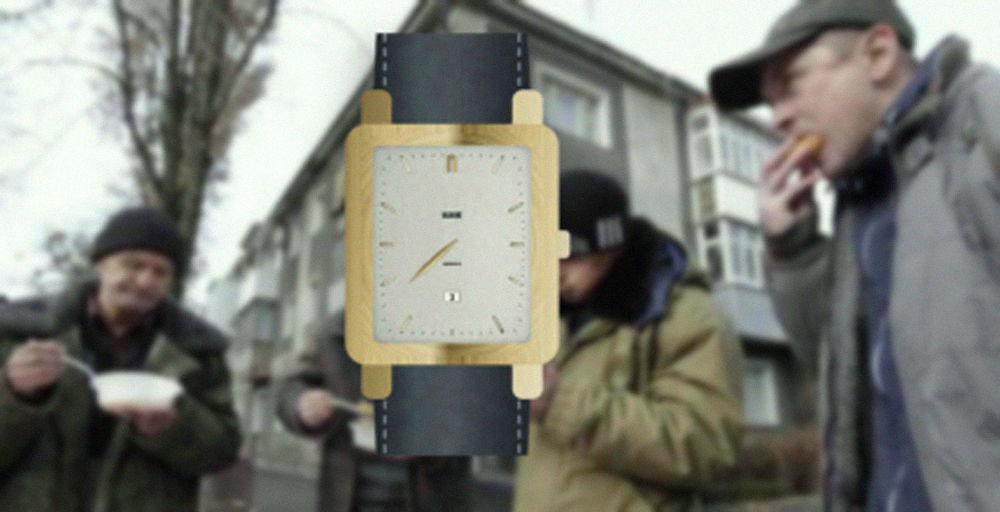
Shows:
7,38
